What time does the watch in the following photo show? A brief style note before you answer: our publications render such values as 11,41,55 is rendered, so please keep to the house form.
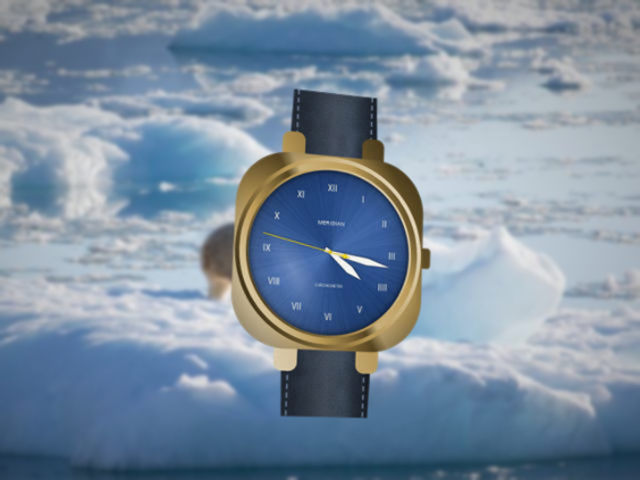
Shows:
4,16,47
